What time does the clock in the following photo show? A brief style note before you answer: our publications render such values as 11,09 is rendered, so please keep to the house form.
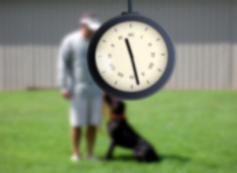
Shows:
11,28
